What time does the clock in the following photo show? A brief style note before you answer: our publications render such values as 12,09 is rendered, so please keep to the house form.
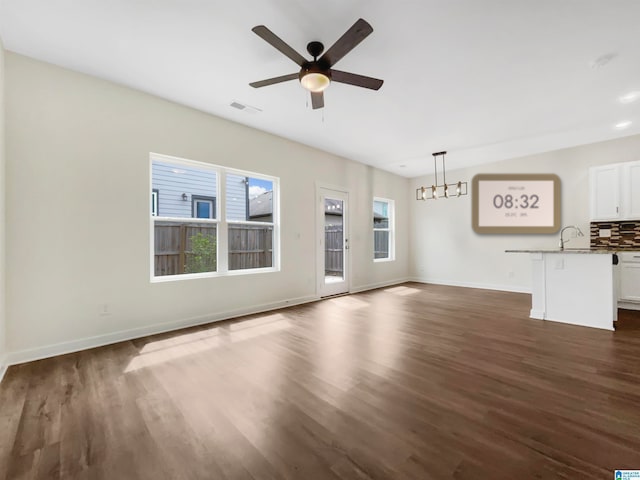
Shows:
8,32
